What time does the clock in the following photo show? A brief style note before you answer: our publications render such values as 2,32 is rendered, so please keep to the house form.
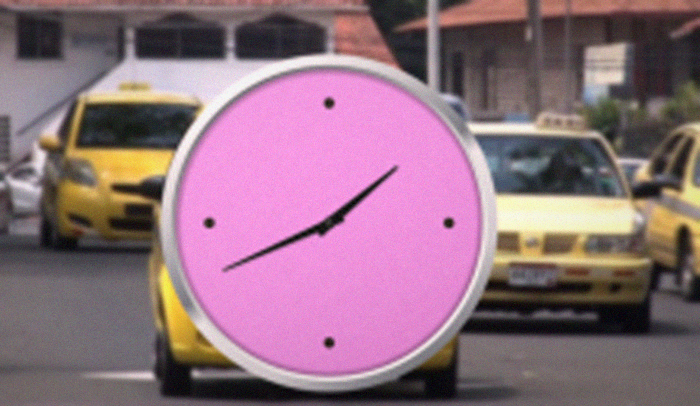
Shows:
1,41
